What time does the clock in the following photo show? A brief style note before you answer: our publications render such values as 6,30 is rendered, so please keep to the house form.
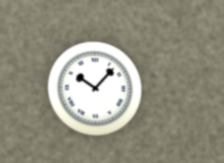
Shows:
10,07
